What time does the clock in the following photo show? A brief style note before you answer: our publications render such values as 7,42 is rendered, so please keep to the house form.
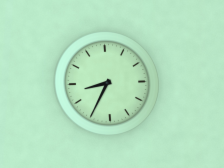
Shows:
8,35
